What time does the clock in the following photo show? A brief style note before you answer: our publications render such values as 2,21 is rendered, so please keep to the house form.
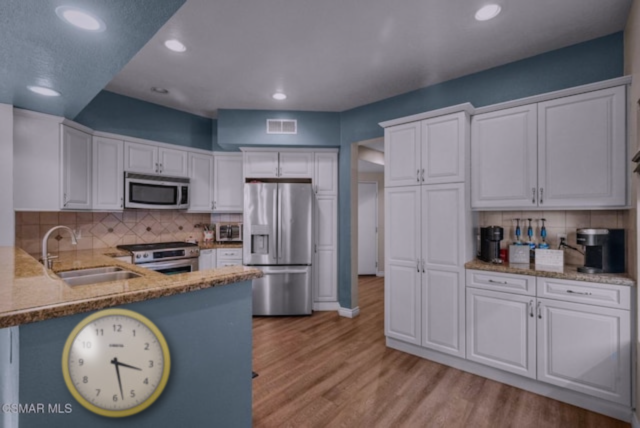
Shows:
3,28
